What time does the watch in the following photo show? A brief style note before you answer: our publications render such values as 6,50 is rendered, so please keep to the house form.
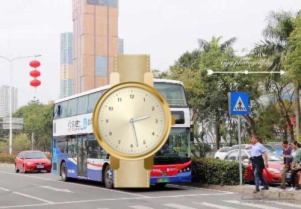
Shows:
2,28
